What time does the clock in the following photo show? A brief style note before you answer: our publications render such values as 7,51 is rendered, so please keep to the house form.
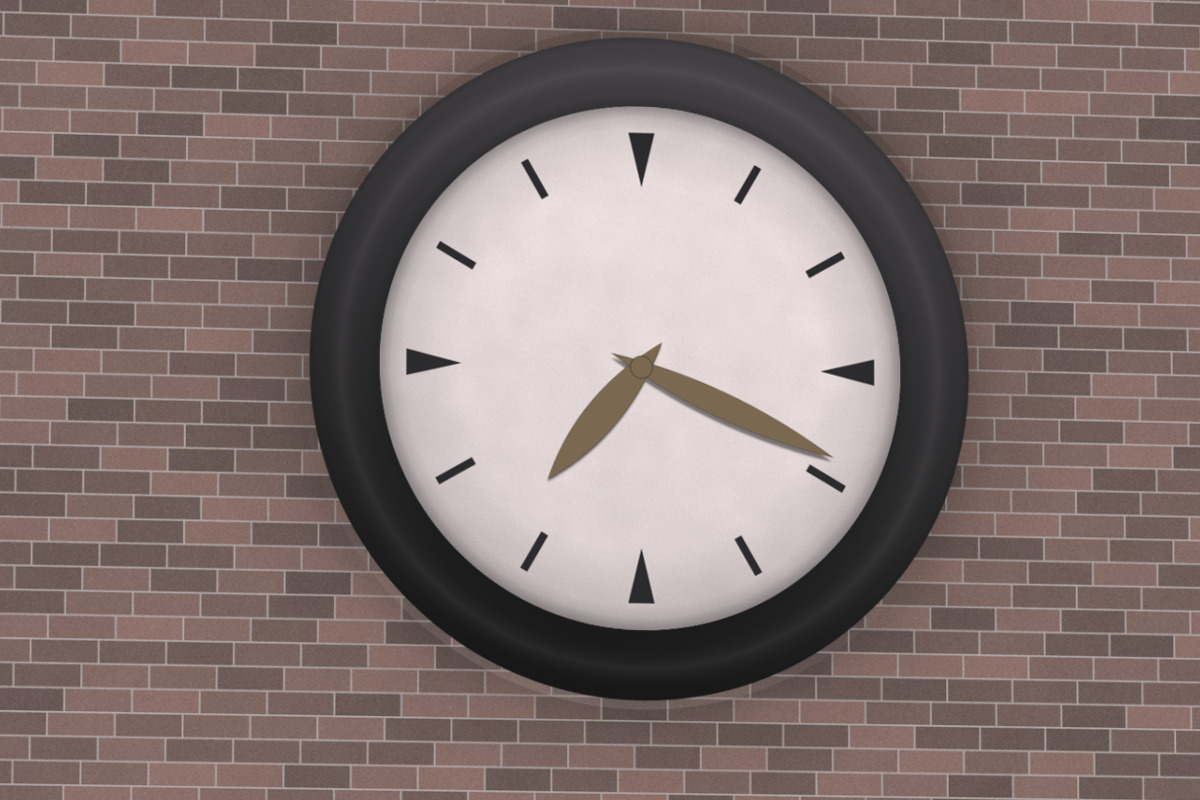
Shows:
7,19
